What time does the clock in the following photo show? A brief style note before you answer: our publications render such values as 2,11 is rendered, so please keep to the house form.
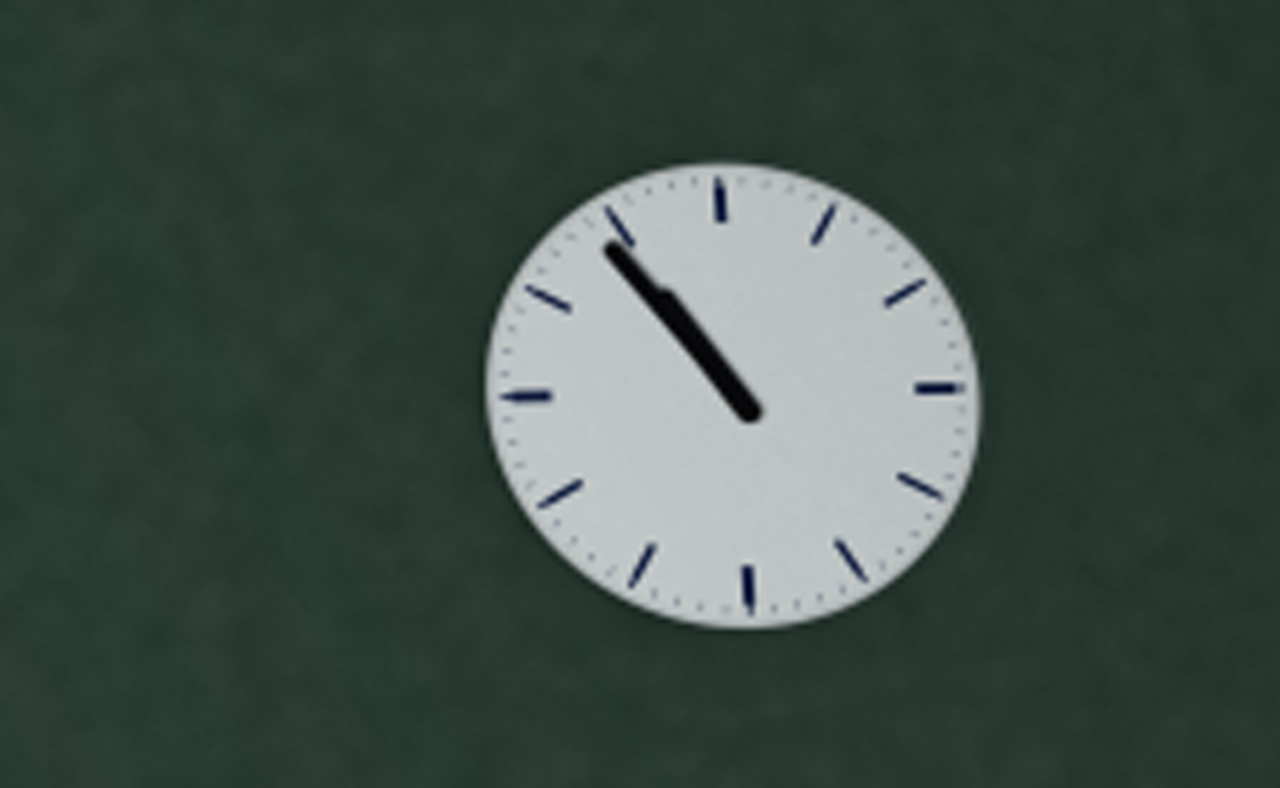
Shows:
10,54
